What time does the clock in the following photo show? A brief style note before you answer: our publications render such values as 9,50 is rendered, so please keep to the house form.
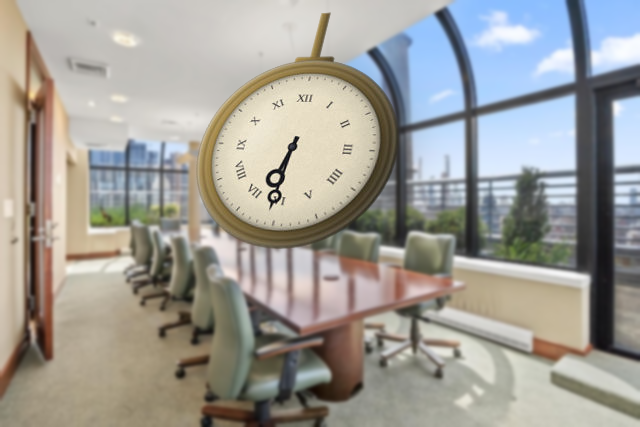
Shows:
6,31
